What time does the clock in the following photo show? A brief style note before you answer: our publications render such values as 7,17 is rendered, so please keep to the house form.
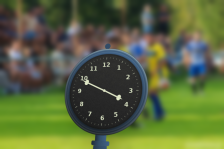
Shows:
3,49
